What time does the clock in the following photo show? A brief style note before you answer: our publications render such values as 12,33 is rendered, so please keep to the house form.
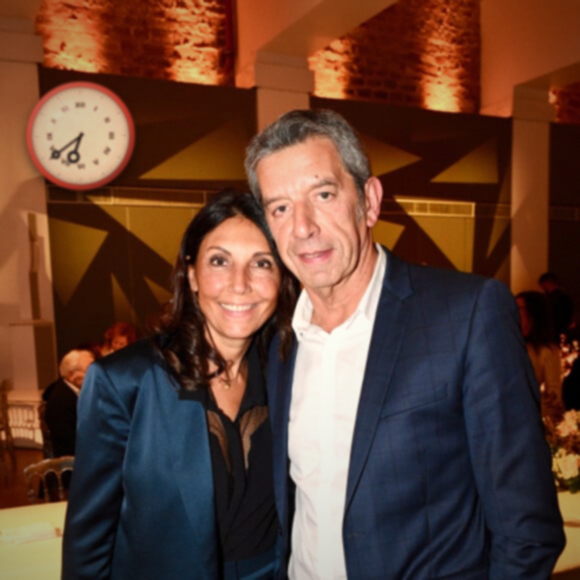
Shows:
6,39
